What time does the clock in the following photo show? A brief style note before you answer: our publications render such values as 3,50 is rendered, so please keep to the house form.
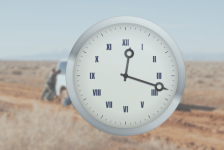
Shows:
12,18
